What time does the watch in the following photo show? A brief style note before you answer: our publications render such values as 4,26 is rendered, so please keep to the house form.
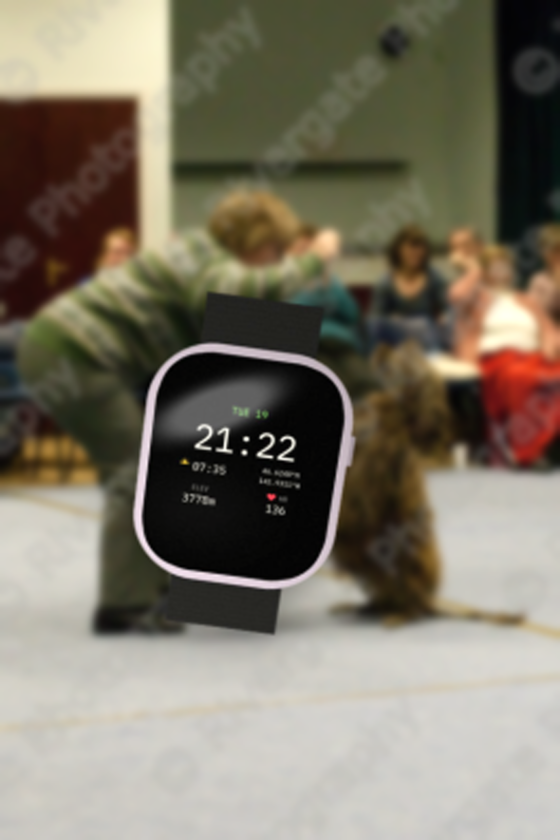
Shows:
21,22
